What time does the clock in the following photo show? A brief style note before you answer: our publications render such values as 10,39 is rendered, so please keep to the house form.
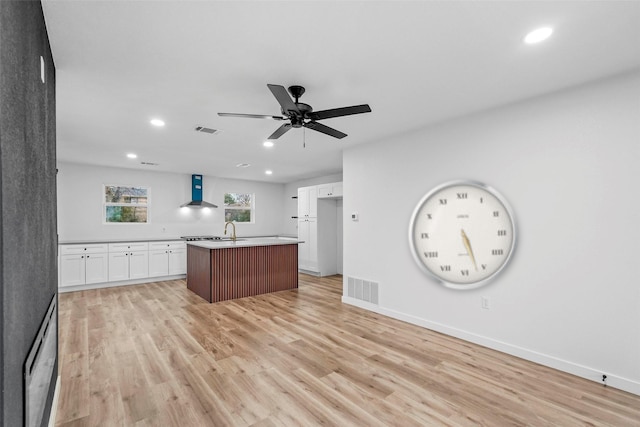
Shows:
5,27
